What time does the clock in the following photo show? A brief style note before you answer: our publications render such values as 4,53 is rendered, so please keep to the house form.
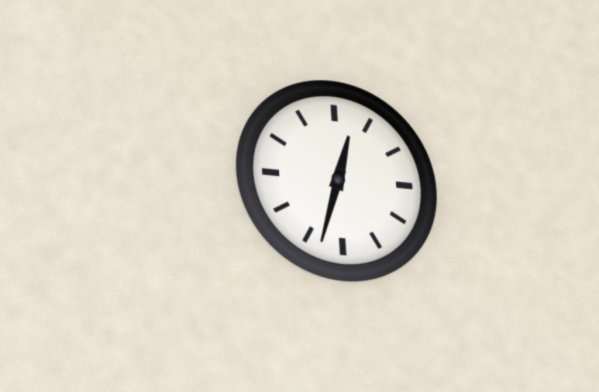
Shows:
12,33
